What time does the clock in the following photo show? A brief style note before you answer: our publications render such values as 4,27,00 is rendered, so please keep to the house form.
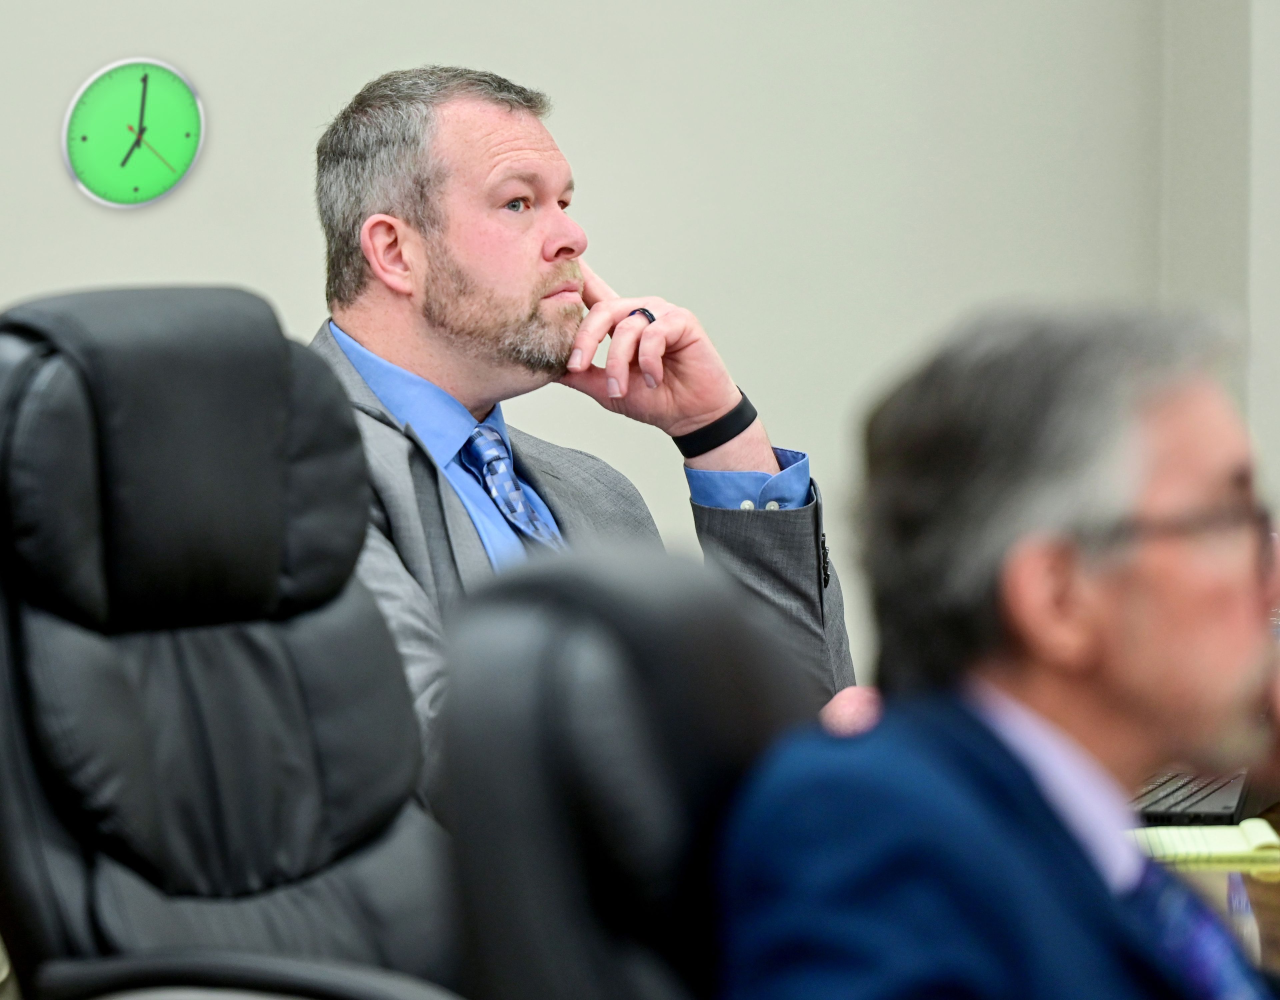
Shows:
7,00,22
